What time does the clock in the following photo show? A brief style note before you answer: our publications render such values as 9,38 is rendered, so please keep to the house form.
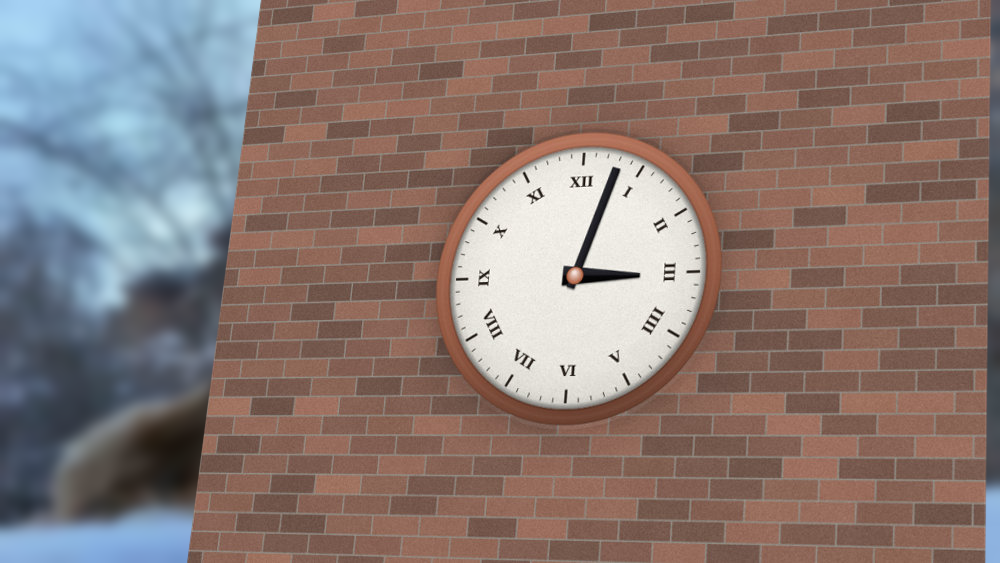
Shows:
3,03
